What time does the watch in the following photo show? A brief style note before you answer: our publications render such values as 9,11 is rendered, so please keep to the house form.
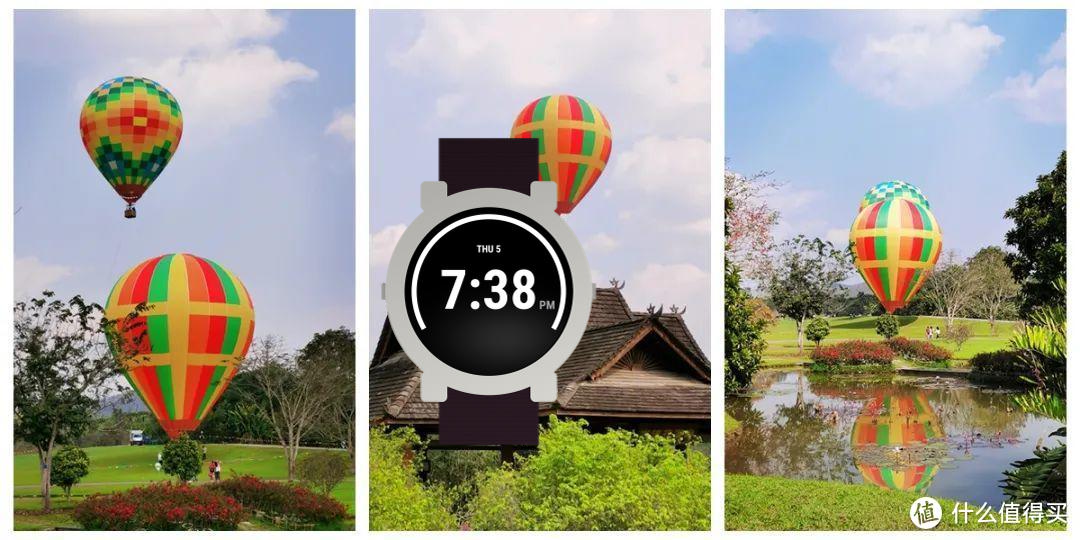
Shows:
7,38
